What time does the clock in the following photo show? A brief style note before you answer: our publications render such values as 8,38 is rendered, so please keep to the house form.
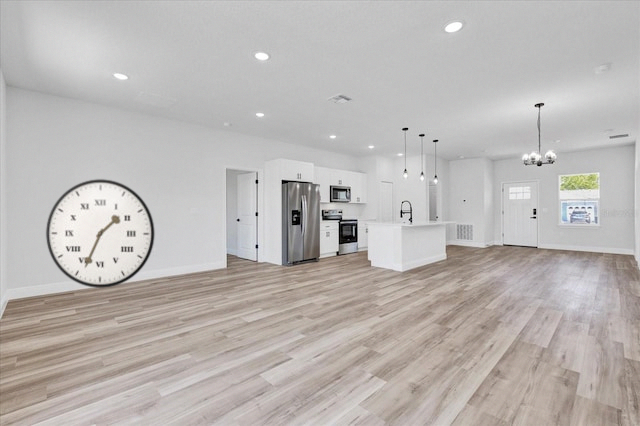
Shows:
1,34
